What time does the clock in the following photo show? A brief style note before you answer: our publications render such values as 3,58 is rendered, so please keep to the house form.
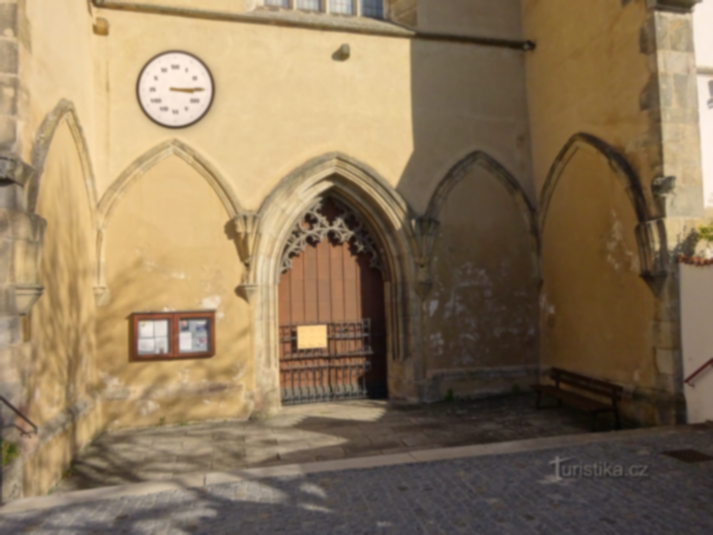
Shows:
3,15
